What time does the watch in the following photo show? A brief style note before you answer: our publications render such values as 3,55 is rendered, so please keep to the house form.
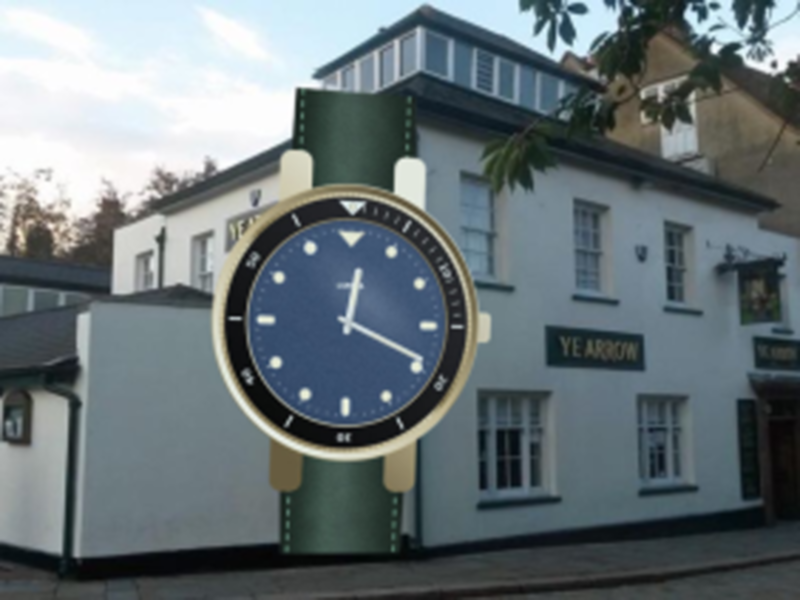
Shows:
12,19
